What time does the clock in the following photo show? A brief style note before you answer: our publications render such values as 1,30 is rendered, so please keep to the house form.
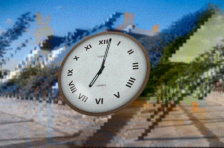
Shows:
7,02
